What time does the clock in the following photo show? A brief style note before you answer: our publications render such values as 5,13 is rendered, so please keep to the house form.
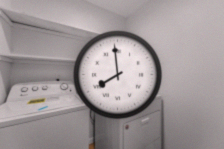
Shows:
7,59
